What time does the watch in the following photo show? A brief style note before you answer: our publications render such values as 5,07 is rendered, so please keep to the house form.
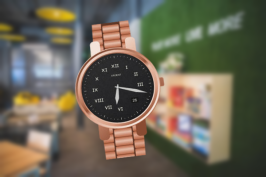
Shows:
6,18
